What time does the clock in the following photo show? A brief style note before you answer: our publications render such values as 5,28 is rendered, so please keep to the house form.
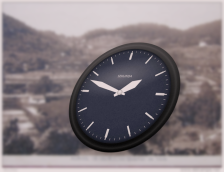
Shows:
1,48
